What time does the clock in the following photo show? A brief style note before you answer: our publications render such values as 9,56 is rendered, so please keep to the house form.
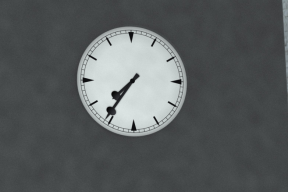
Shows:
7,36
